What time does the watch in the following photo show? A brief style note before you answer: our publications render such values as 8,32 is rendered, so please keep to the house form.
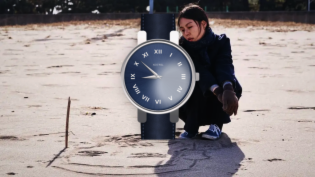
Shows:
8,52
